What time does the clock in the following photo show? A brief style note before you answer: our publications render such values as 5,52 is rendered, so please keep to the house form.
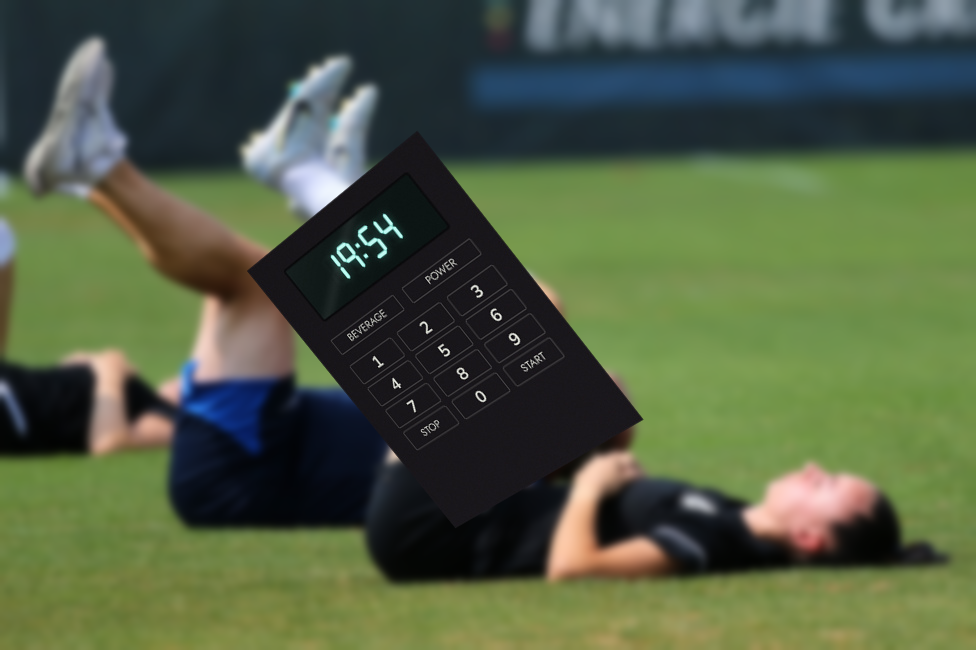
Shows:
19,54
